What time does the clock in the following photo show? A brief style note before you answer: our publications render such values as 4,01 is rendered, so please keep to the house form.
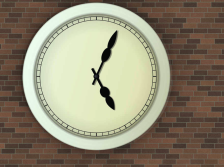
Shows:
5,04
